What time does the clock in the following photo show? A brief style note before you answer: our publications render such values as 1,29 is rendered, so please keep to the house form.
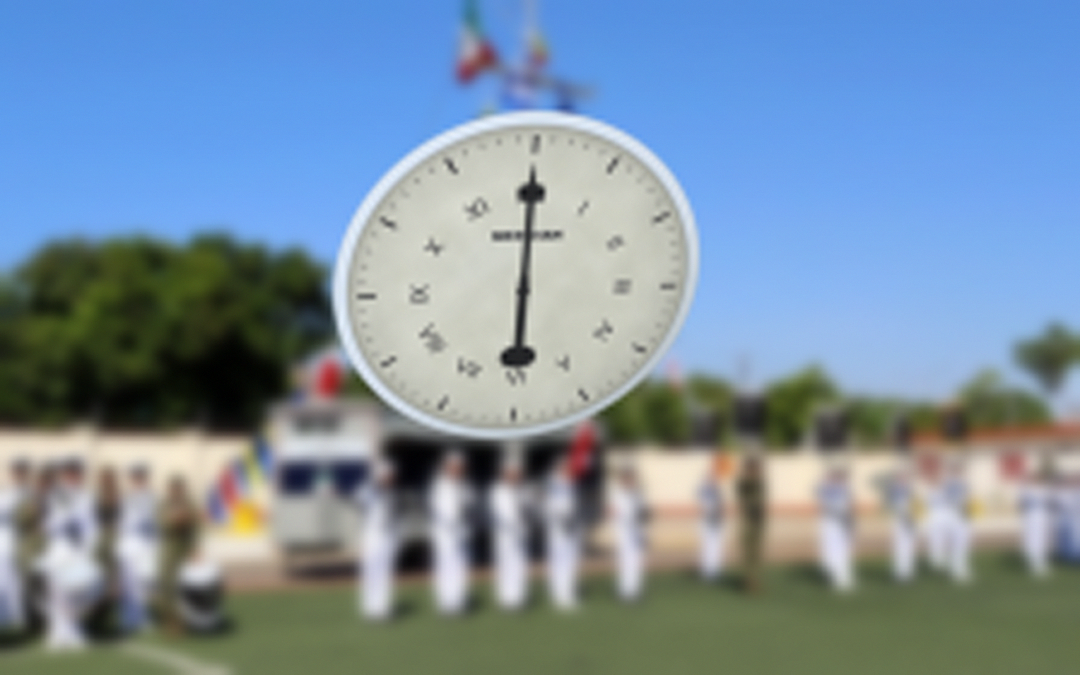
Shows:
6,00
